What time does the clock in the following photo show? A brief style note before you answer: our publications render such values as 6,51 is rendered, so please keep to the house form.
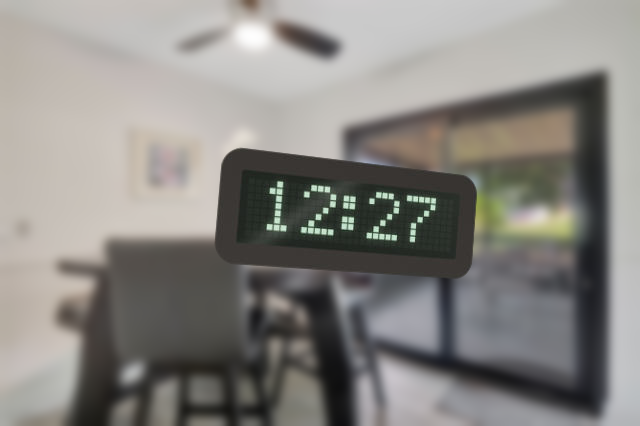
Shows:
12,27
